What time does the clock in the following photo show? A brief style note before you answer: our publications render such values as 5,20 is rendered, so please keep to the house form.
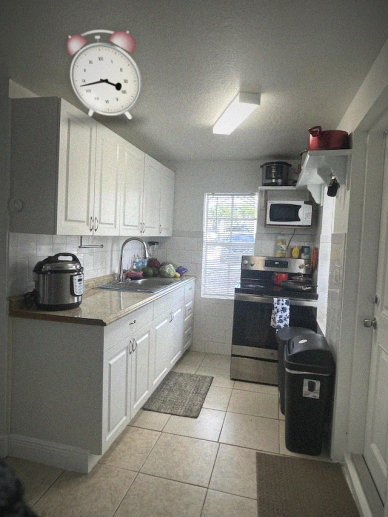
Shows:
3,43
